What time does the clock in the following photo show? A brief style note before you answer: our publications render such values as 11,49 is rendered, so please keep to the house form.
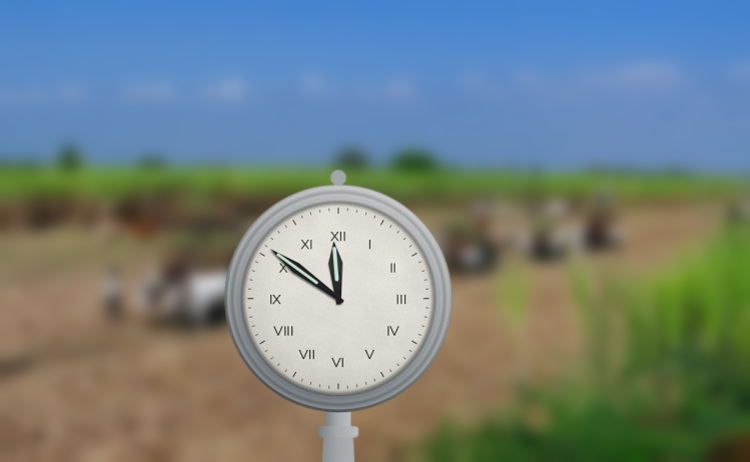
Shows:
11,51
